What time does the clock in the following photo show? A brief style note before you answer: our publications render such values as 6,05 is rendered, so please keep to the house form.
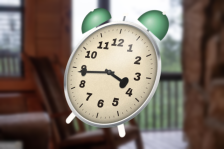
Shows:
3,44
